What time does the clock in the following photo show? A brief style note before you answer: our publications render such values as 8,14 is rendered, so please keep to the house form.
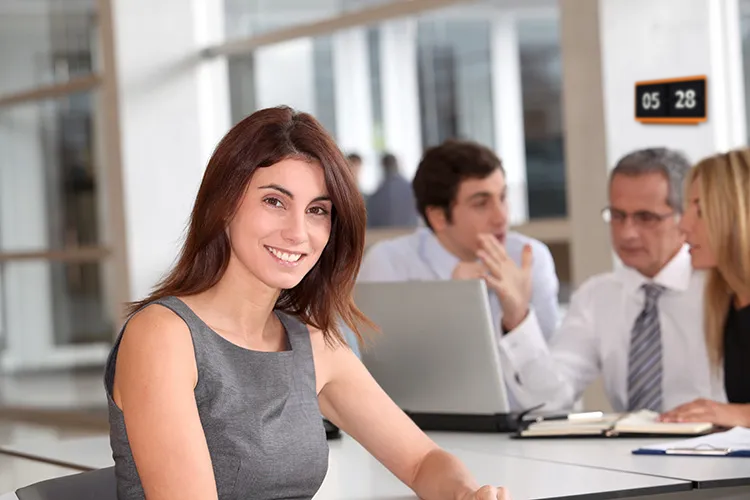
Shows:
5,28
